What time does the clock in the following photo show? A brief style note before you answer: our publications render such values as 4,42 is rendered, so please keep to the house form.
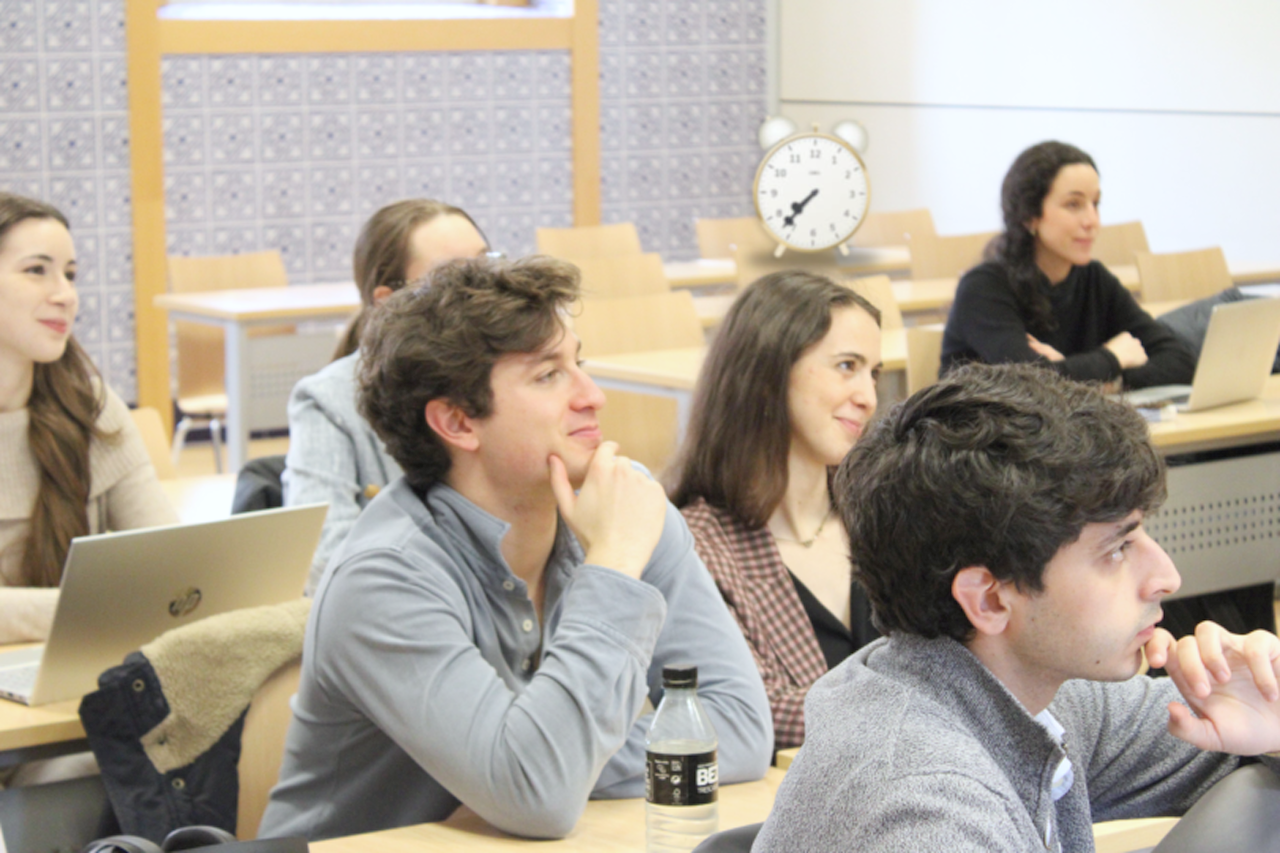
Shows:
7,37
